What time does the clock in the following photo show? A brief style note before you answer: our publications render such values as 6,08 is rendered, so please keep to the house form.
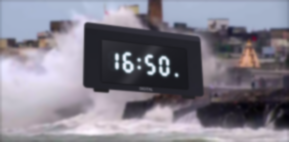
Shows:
16,50
